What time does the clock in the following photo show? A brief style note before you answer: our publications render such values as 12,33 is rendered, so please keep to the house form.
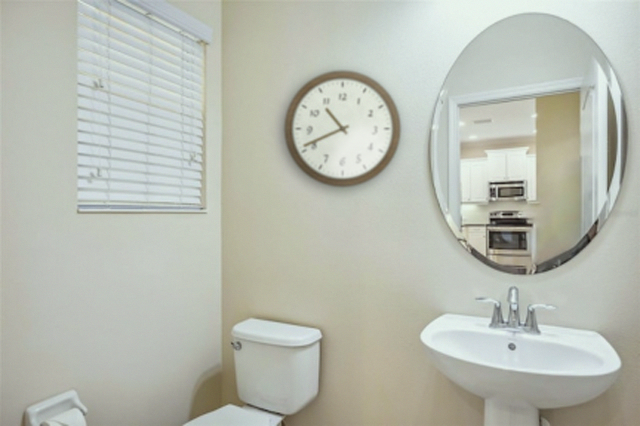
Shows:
10,41
